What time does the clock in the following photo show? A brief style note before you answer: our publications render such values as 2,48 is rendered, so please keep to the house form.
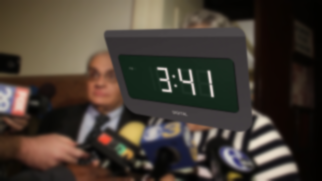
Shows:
3,41
